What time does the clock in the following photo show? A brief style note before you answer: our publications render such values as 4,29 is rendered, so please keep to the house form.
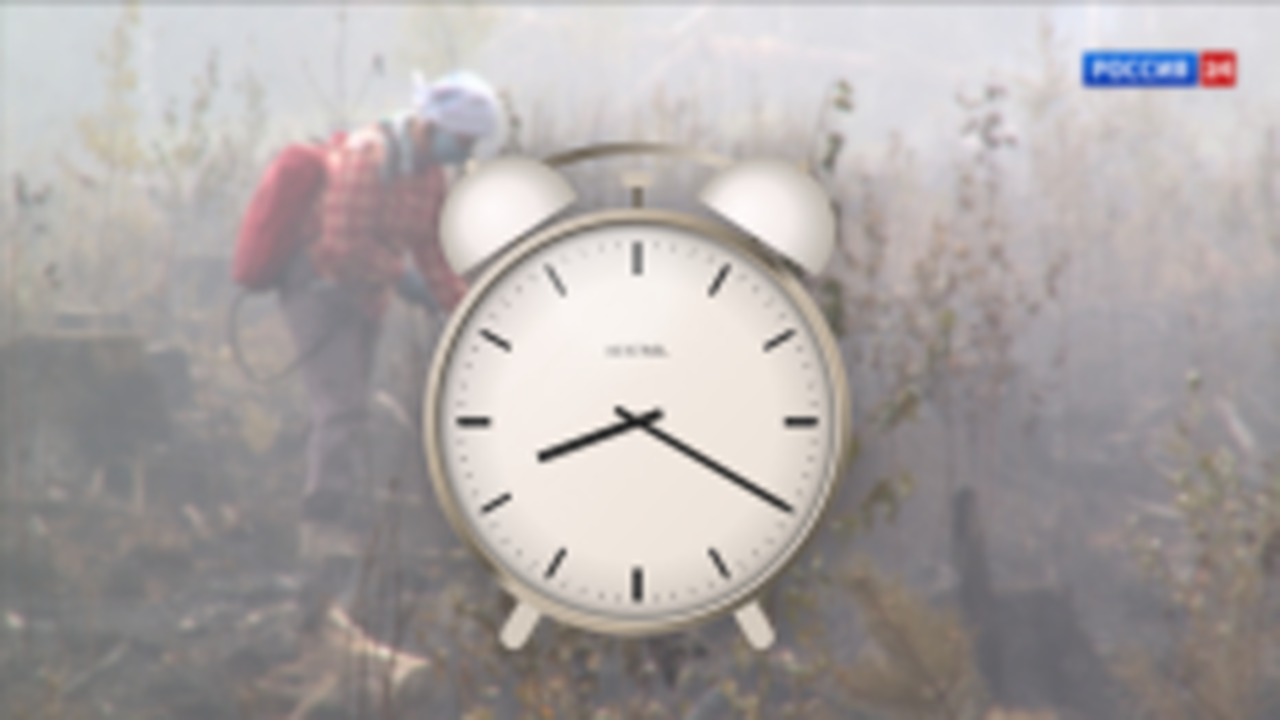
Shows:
8,20
